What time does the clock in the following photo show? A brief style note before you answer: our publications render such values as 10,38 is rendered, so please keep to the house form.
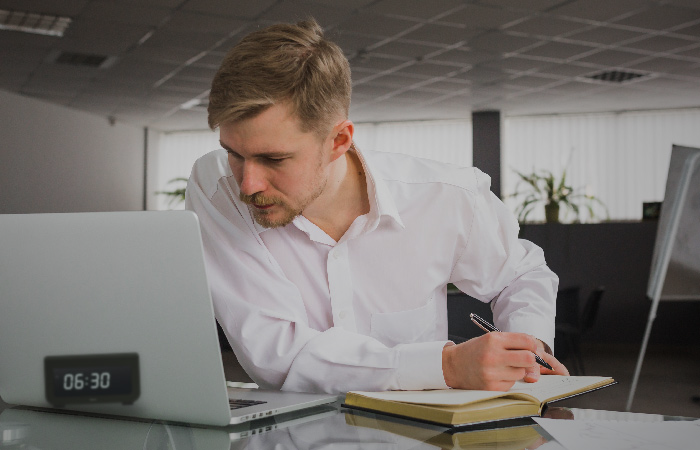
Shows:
6,30
